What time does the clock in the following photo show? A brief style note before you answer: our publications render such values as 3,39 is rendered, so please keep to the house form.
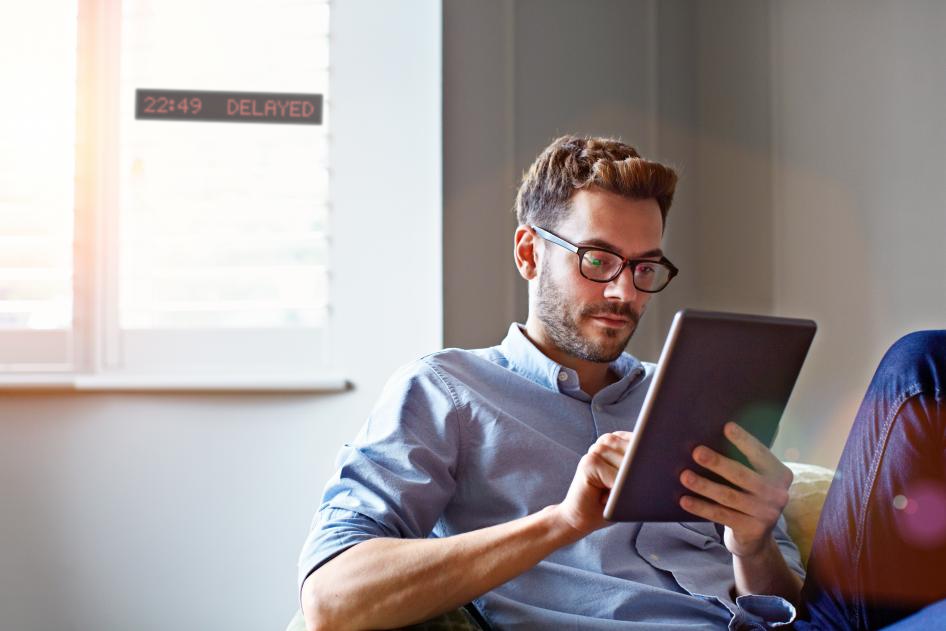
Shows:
22,49
